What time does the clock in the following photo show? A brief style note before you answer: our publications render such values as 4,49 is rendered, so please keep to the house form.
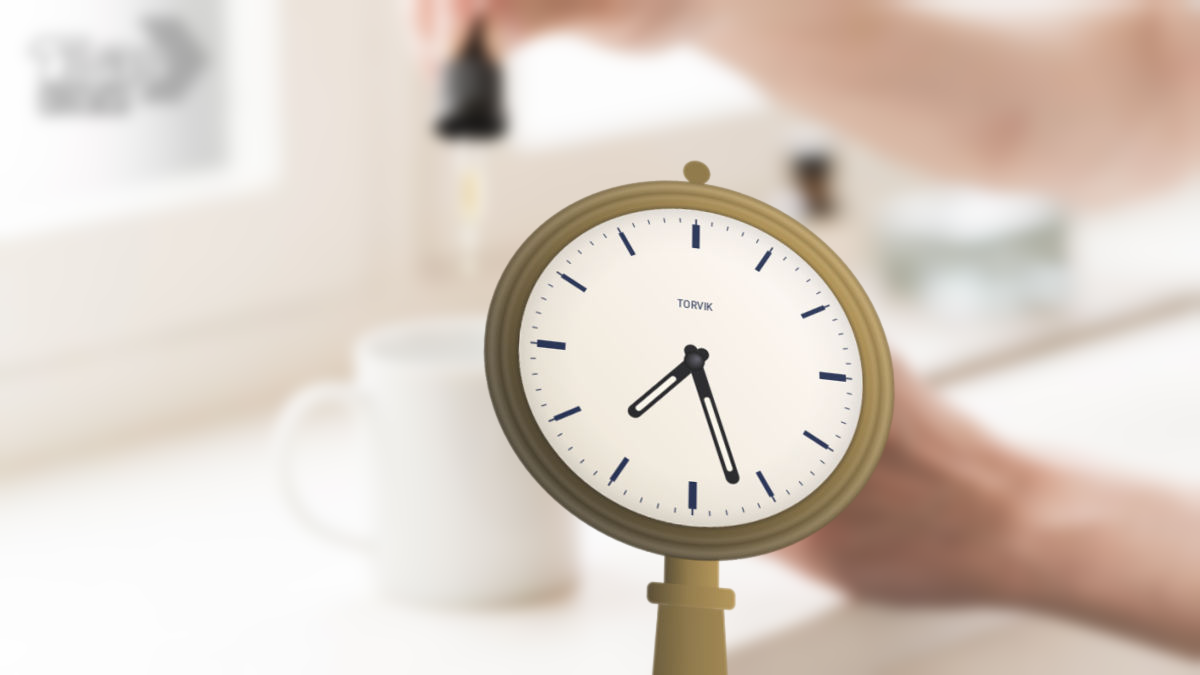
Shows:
7,27
